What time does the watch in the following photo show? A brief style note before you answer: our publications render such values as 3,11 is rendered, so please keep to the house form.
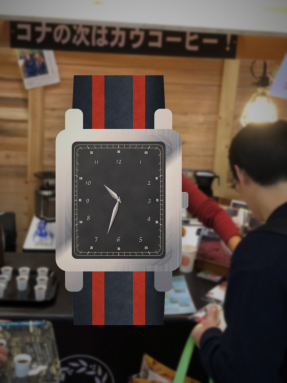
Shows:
10,33
